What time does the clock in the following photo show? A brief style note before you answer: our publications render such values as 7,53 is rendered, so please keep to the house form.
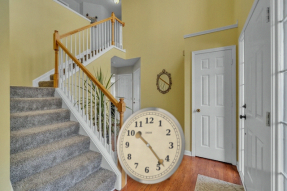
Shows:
10,23
